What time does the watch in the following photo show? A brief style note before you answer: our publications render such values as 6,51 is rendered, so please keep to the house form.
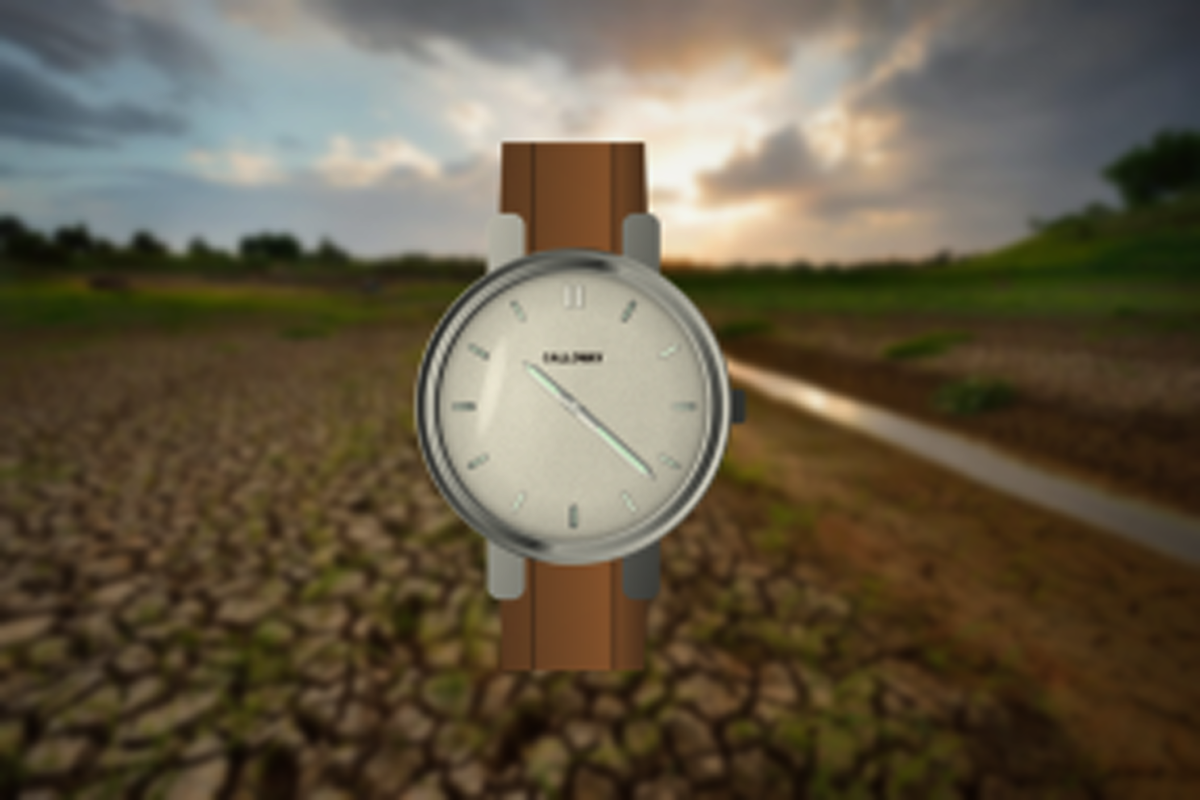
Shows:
10,22
